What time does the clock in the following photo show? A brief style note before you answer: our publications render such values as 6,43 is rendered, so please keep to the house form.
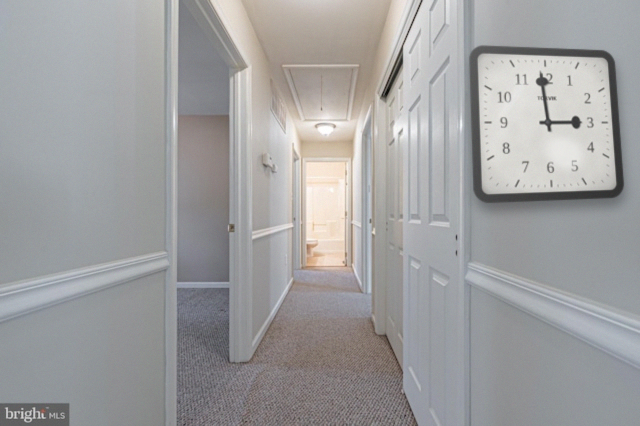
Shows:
2,59
